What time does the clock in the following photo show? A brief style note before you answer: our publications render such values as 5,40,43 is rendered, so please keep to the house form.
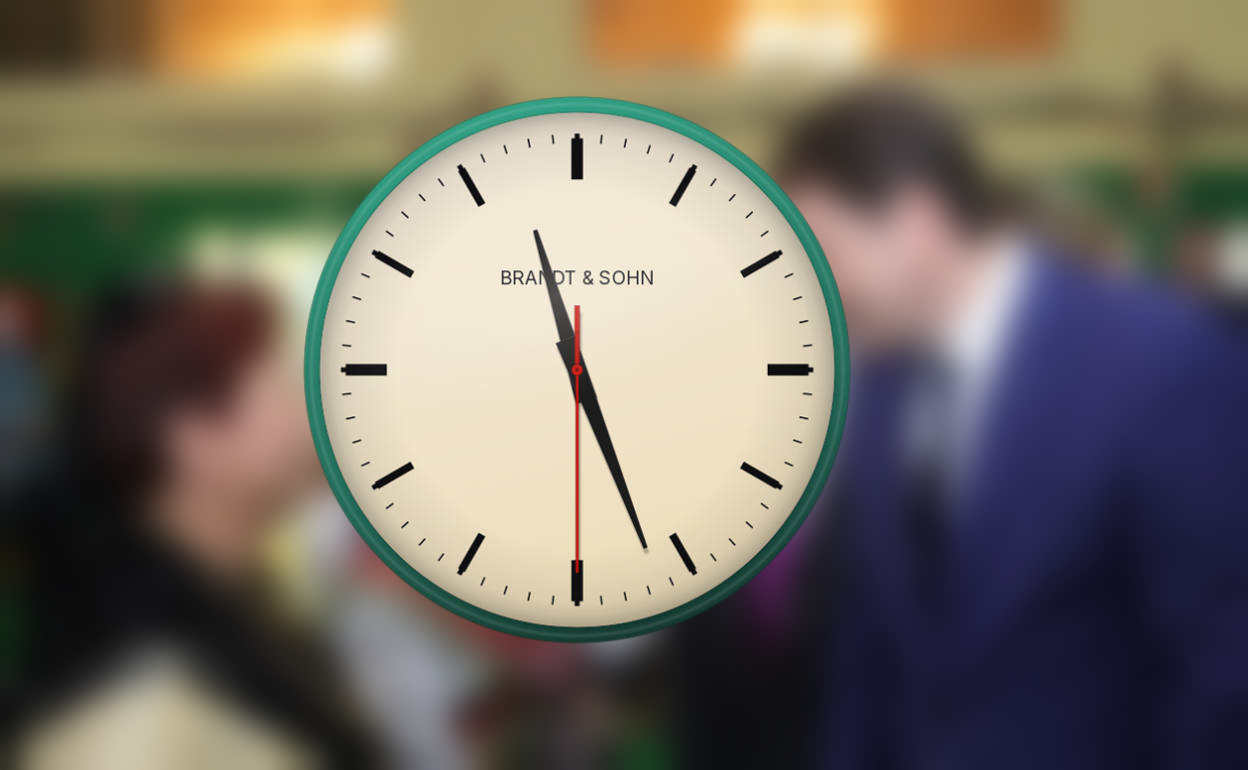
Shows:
11,26,30
